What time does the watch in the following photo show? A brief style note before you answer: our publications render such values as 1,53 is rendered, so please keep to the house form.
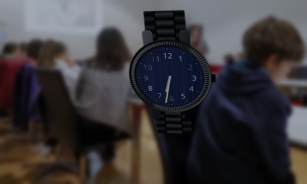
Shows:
6,32
